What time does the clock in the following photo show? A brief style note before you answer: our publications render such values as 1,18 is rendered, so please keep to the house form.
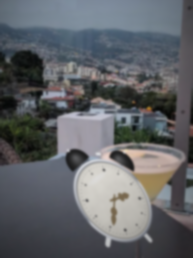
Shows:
2,34
